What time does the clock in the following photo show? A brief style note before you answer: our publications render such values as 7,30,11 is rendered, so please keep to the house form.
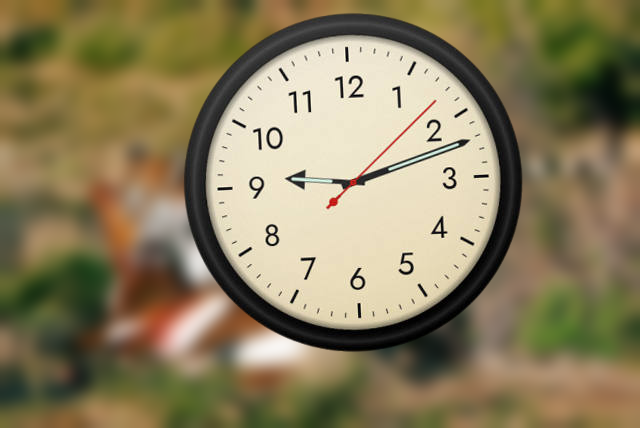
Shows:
9,12,08
